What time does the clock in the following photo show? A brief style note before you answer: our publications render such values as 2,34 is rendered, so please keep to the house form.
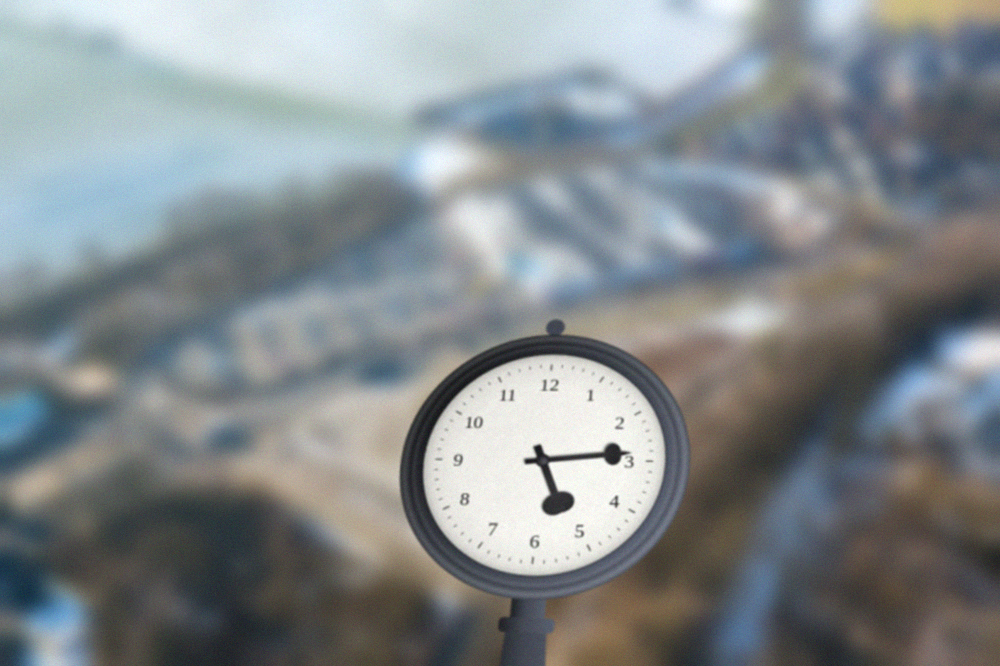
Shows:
5,14
